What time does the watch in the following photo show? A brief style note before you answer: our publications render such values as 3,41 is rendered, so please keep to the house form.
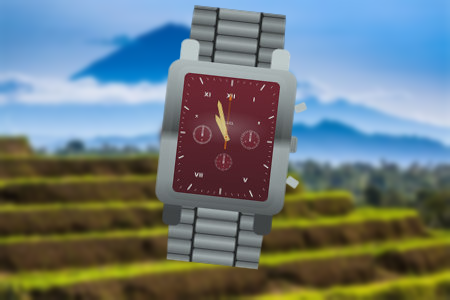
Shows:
10,57
